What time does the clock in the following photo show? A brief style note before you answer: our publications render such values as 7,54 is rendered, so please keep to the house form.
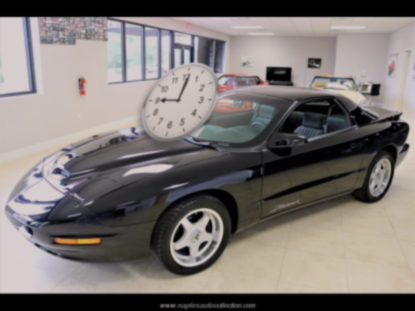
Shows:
9,01
